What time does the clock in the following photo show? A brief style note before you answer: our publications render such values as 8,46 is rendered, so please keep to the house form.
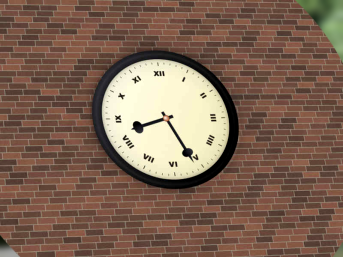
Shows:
8,26
